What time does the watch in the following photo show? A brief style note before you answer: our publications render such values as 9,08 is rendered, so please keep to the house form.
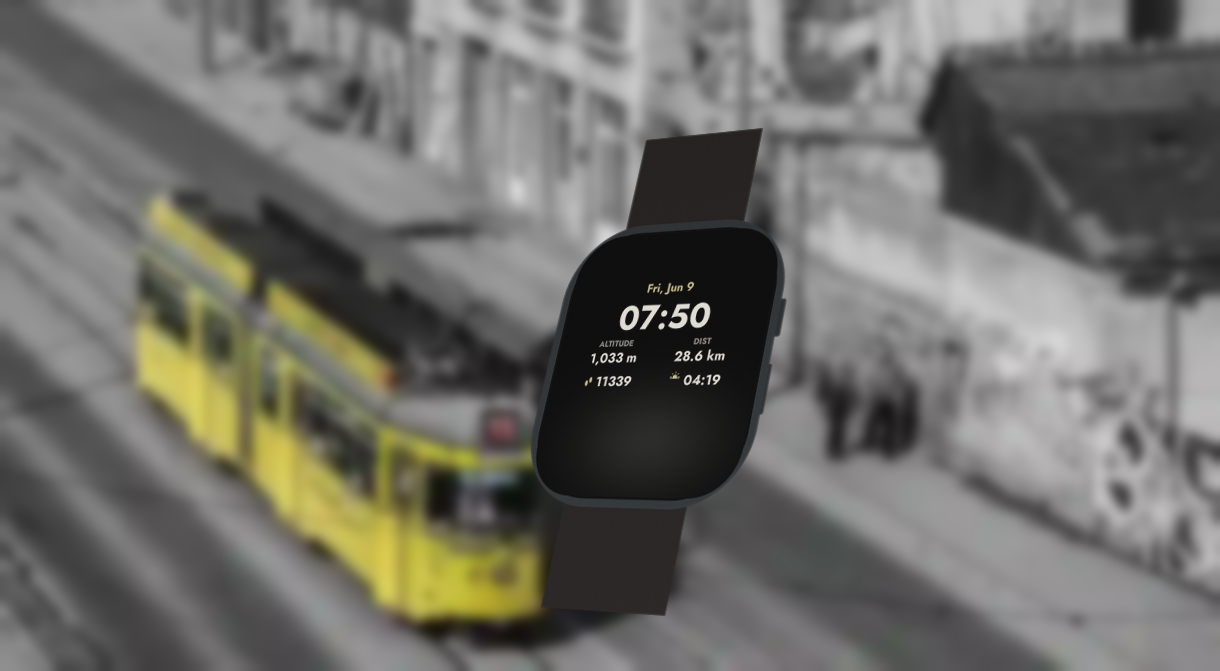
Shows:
7,50
